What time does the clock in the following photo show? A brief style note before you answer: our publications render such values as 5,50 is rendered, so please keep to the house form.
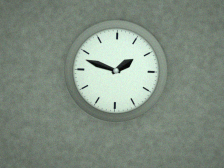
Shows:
1,48
